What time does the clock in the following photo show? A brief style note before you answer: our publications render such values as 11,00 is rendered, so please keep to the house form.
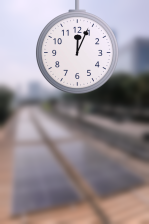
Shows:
12,04
